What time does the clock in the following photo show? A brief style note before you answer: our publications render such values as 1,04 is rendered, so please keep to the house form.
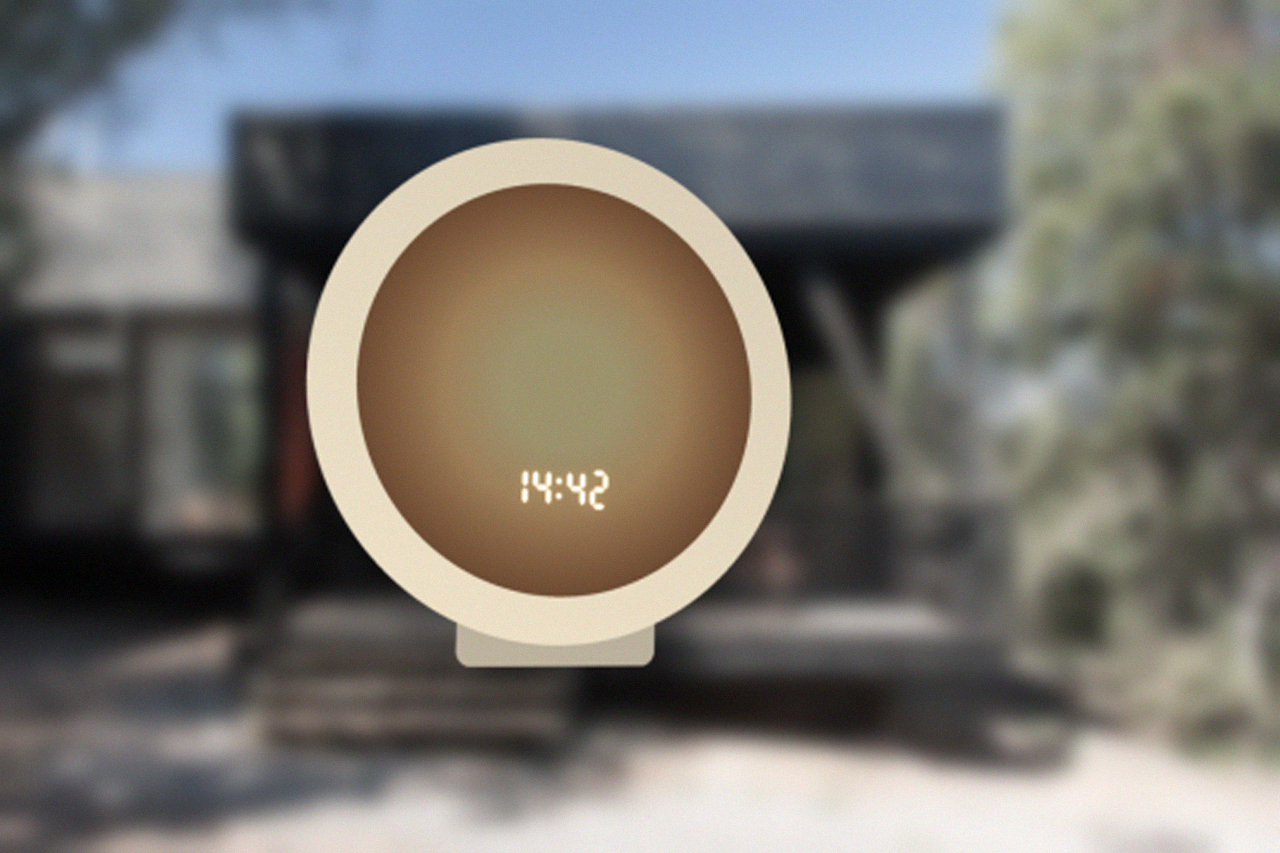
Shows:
14,42
